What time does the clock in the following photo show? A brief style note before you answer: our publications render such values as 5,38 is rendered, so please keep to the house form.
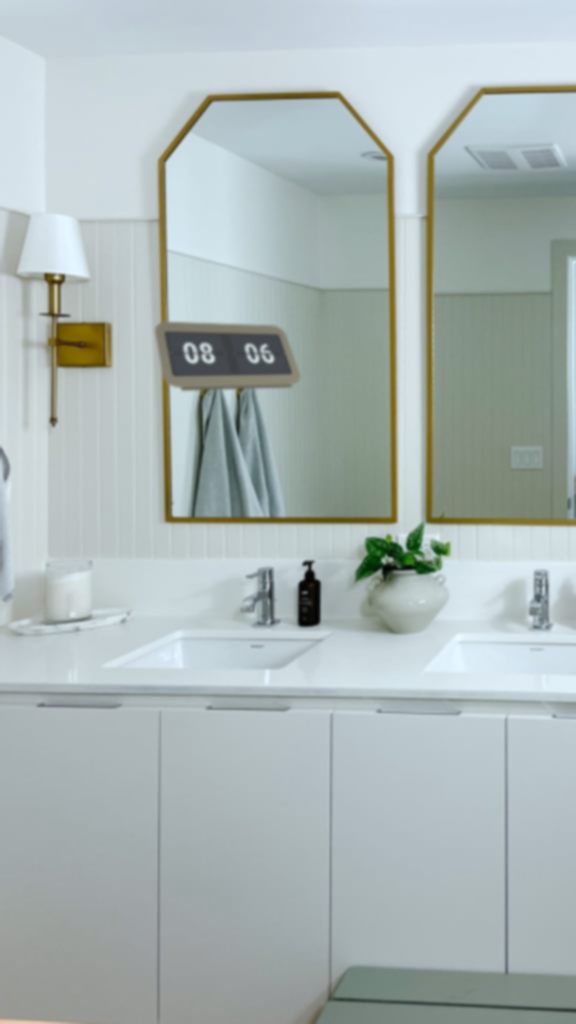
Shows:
8,06
